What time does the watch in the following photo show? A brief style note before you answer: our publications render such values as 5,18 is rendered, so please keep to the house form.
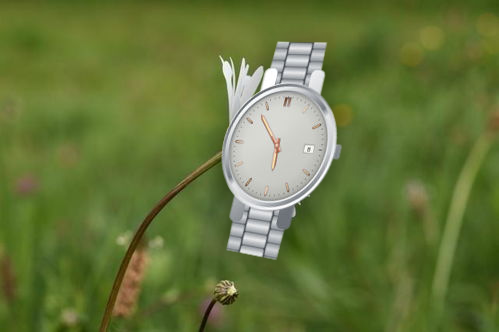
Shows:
5,53
